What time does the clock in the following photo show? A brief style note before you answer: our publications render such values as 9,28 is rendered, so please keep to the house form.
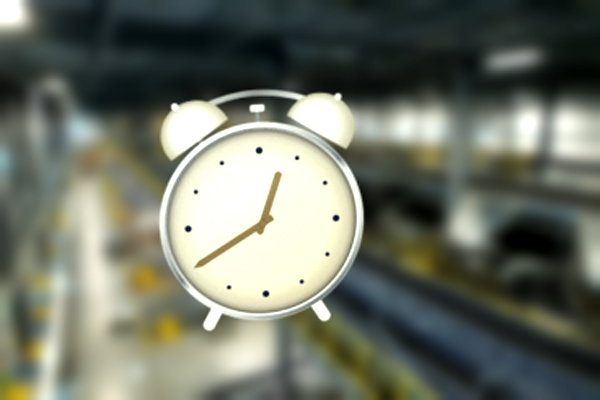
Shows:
12,40
